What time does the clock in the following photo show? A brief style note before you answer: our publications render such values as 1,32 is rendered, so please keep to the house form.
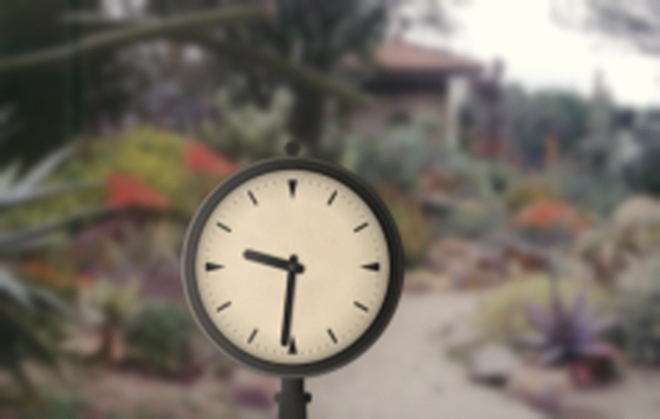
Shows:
9,31
